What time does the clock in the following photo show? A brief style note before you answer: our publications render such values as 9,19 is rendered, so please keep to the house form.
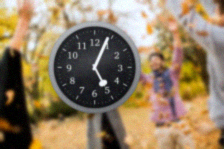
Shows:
5,04
